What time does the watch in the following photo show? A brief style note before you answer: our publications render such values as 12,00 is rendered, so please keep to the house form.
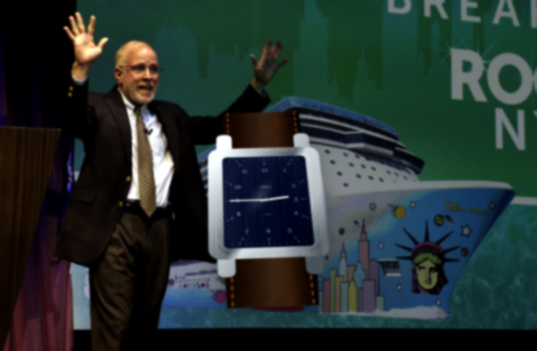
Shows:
2,45
